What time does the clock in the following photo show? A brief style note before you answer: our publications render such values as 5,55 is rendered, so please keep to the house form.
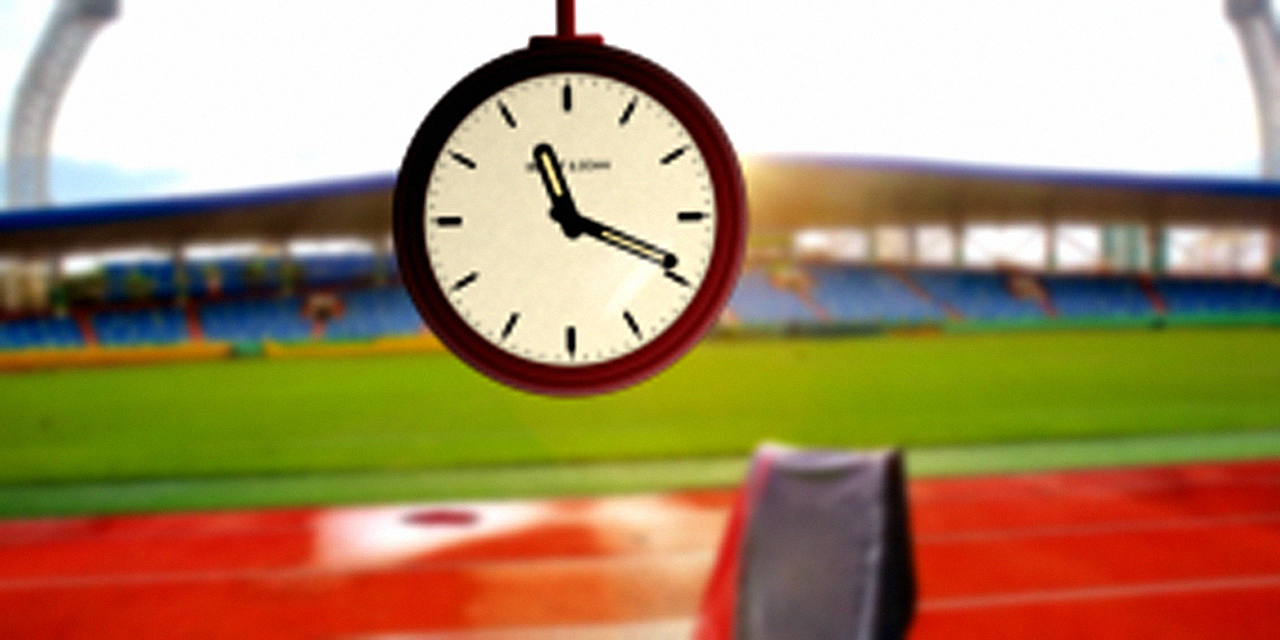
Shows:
11,19
